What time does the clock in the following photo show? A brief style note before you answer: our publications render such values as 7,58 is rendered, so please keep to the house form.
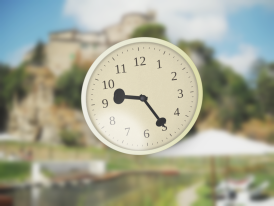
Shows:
9,25
